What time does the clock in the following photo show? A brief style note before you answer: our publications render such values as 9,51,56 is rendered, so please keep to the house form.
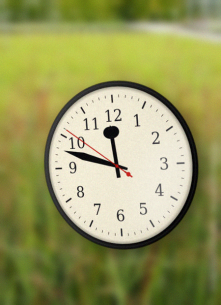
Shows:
11,47,51
